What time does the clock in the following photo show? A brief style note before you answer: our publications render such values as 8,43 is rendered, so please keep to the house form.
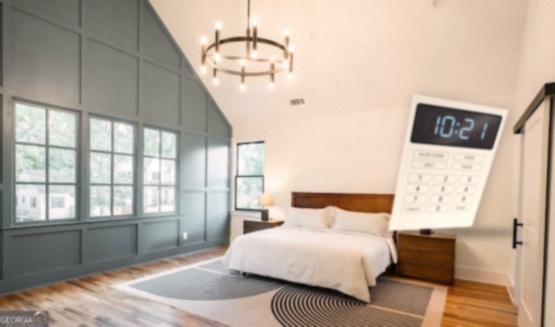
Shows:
10,21
